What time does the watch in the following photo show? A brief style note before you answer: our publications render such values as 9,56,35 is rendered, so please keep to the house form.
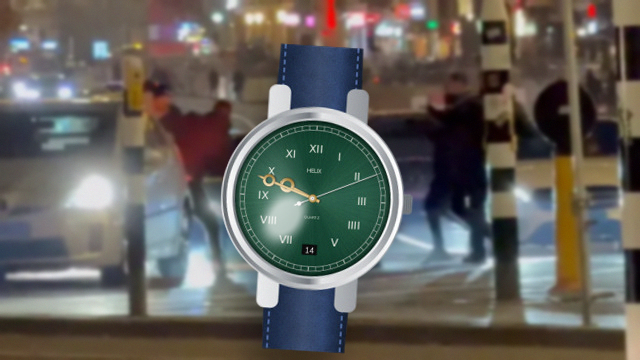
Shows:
9,48,11
